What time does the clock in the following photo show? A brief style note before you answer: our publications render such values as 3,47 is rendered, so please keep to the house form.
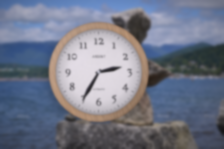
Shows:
2,35
